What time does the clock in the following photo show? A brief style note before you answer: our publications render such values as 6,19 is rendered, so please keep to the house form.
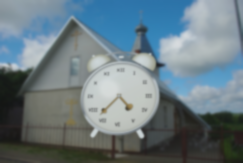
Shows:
4,37
